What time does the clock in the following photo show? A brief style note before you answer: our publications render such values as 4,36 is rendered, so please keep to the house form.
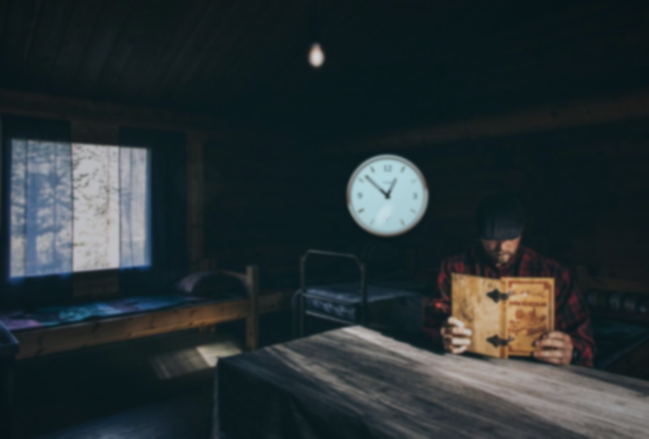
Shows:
12,52
